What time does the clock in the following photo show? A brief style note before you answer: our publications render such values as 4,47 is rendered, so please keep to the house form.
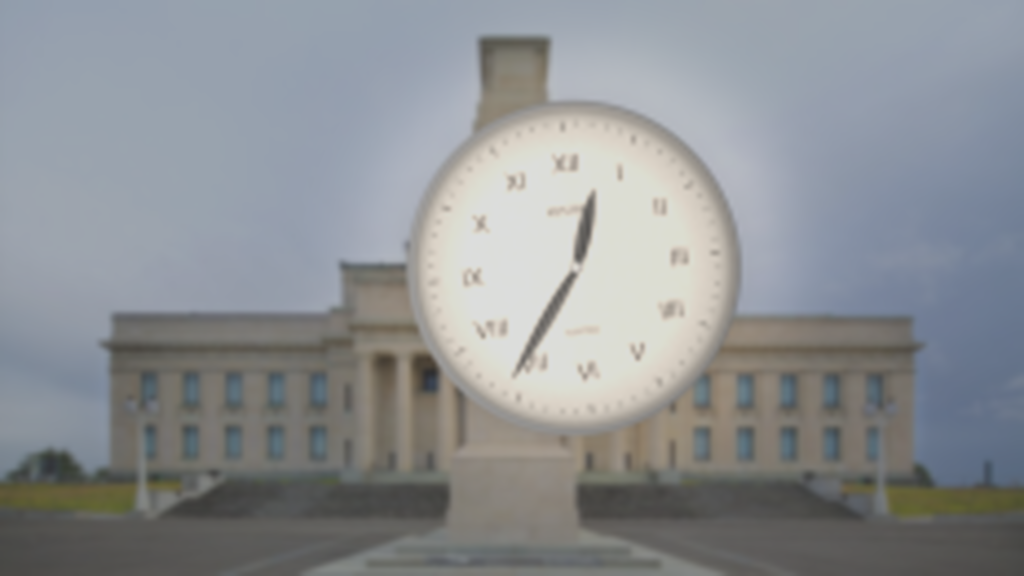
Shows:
12,36
